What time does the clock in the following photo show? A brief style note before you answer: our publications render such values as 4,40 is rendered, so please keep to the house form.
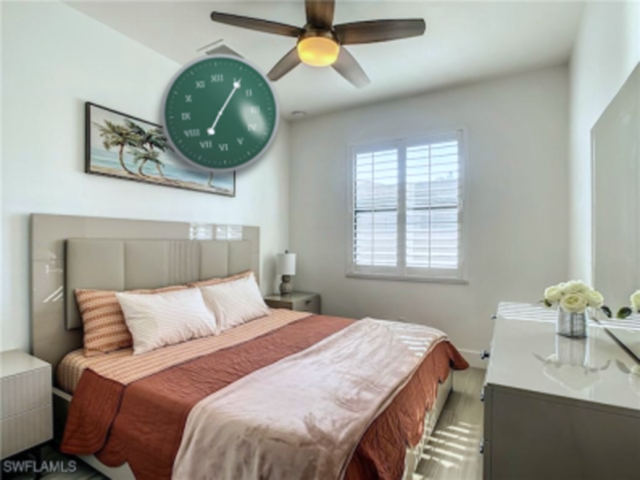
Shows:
7,06
